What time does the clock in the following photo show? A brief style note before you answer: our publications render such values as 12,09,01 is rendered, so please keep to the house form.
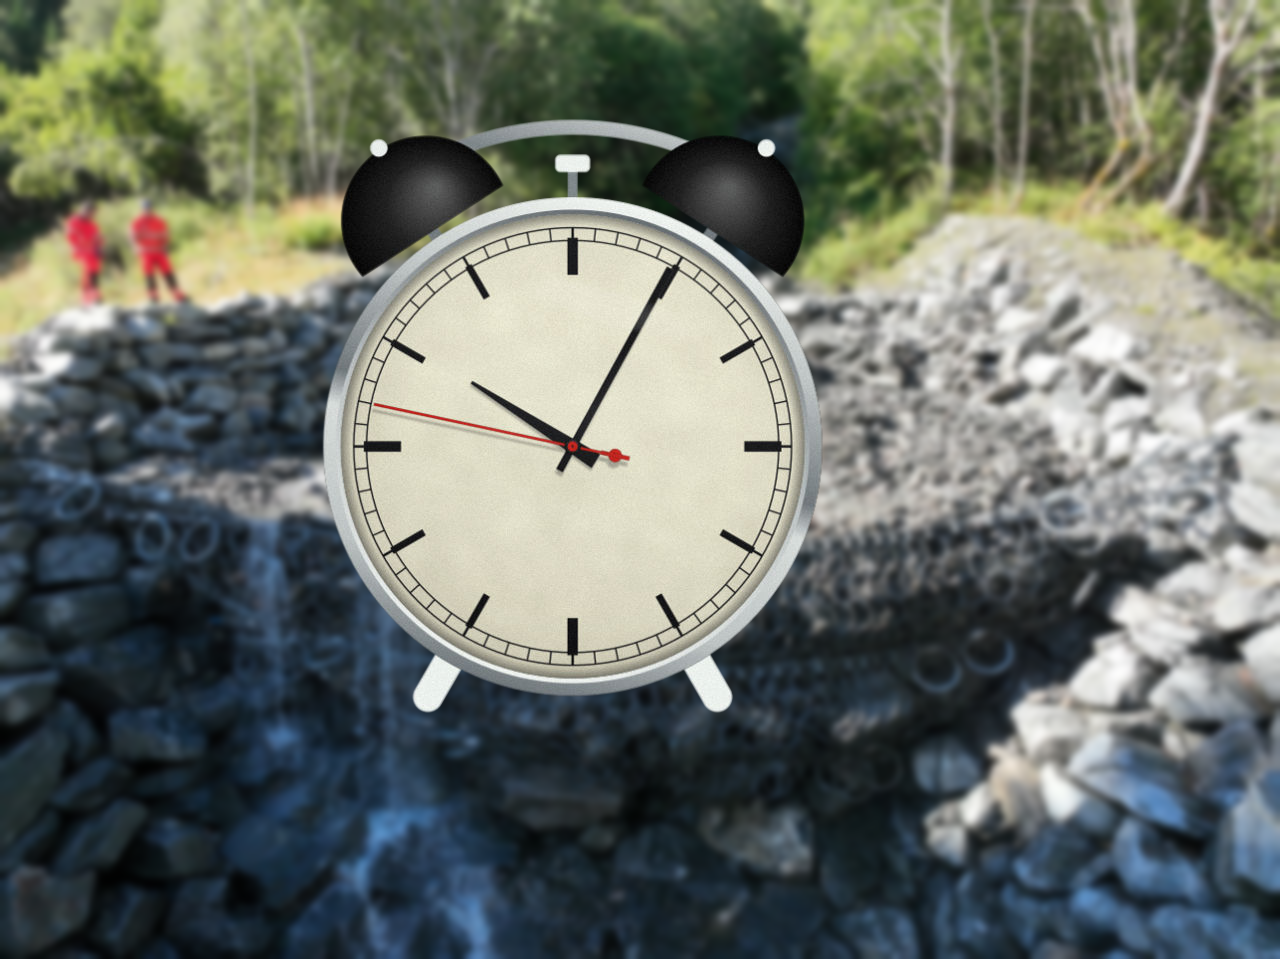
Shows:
10,04,47
